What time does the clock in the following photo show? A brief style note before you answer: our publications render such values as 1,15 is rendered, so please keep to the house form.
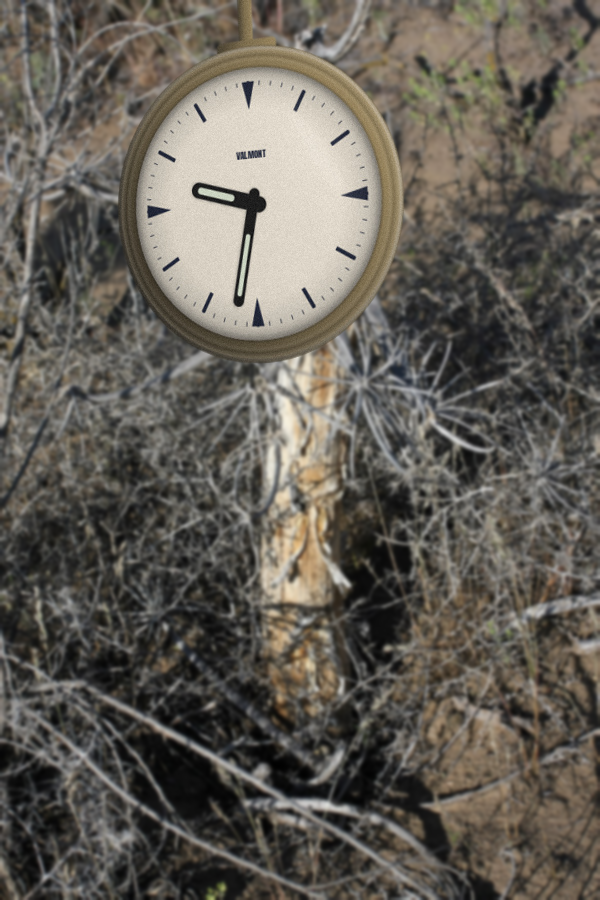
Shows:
9,32
